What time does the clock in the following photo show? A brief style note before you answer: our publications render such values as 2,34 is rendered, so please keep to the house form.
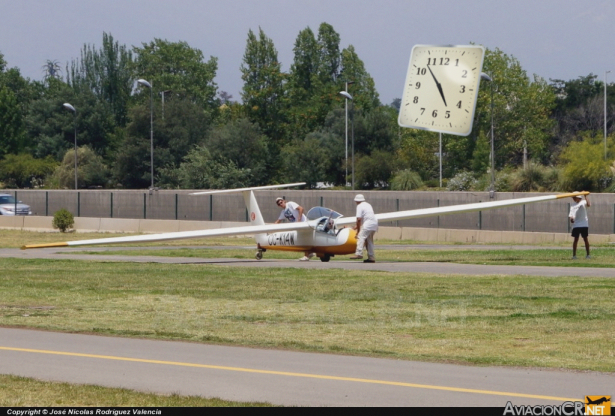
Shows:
4,53
